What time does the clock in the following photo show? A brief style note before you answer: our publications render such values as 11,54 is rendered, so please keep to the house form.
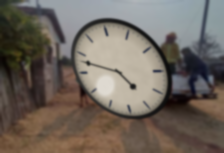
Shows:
4,48
